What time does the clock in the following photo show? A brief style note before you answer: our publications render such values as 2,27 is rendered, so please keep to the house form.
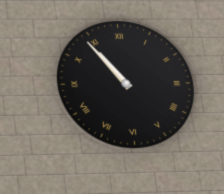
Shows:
10,54
